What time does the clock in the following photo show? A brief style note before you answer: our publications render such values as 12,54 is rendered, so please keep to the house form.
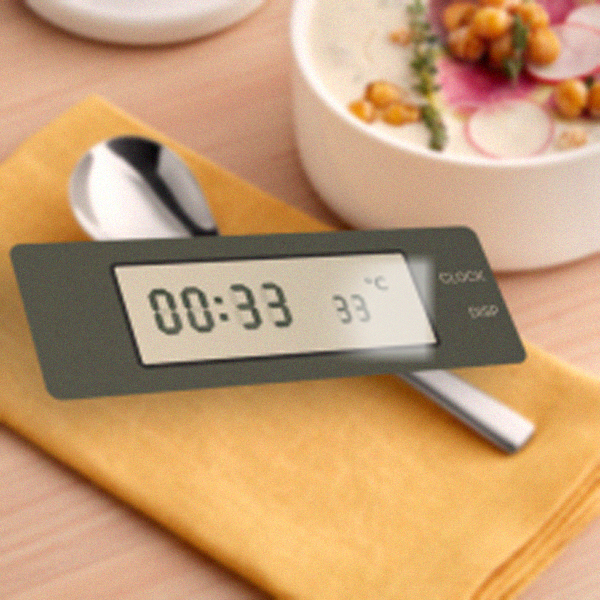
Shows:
0,33
